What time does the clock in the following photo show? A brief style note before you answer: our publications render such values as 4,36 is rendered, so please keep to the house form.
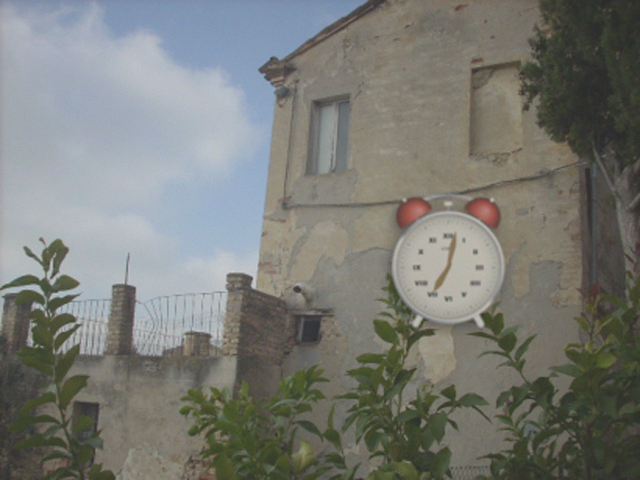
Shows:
7,02
